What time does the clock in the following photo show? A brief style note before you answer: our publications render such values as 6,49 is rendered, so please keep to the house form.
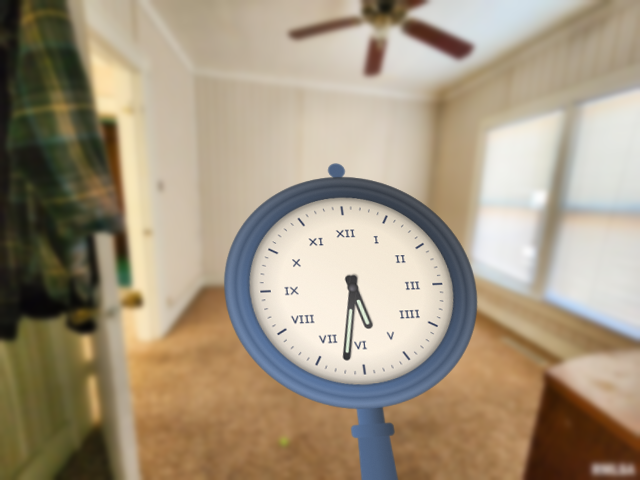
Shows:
5,32
